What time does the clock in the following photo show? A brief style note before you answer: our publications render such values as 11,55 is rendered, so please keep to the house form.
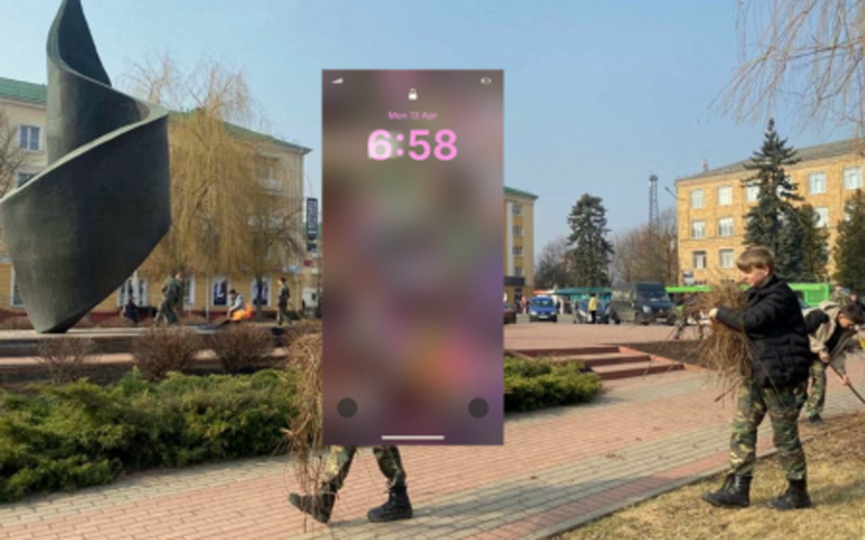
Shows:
6,58
